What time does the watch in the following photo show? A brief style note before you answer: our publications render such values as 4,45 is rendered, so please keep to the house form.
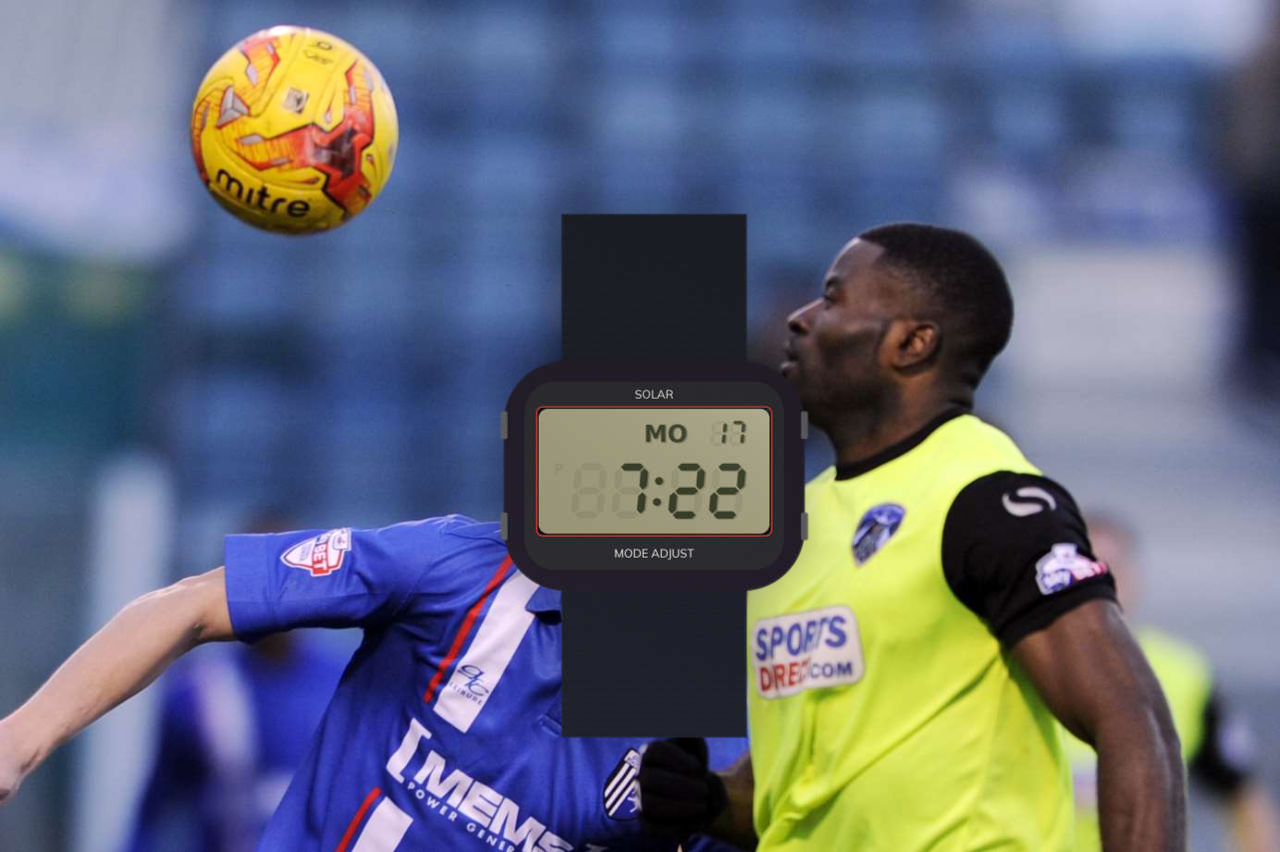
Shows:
7,22
